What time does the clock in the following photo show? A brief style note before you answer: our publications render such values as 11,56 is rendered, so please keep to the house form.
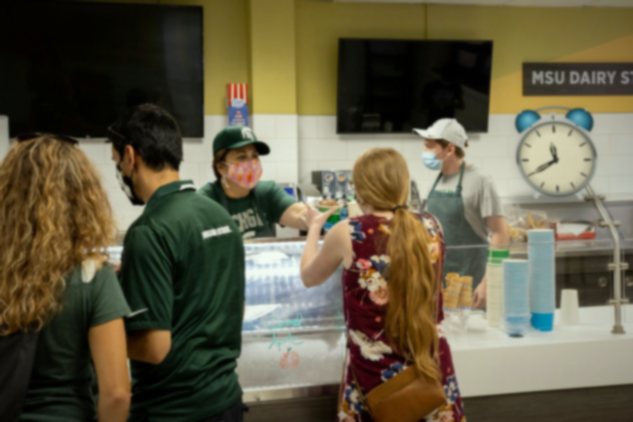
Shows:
11,40
